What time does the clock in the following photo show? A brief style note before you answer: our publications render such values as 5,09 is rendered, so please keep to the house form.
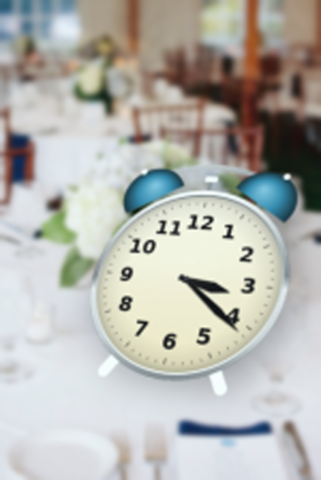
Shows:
3,21
